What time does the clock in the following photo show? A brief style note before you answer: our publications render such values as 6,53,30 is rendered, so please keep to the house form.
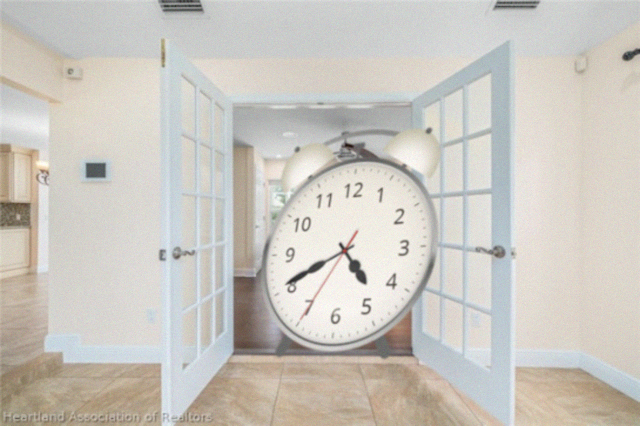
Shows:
4,40,35
